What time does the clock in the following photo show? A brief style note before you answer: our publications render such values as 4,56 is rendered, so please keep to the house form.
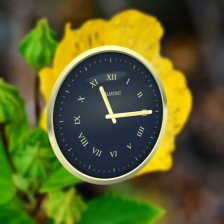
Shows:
11,15
